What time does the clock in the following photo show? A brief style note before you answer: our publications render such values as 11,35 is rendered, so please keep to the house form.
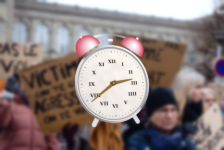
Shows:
2,39
